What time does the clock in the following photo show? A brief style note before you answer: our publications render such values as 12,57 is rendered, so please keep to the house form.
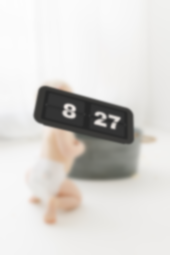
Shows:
8,27
